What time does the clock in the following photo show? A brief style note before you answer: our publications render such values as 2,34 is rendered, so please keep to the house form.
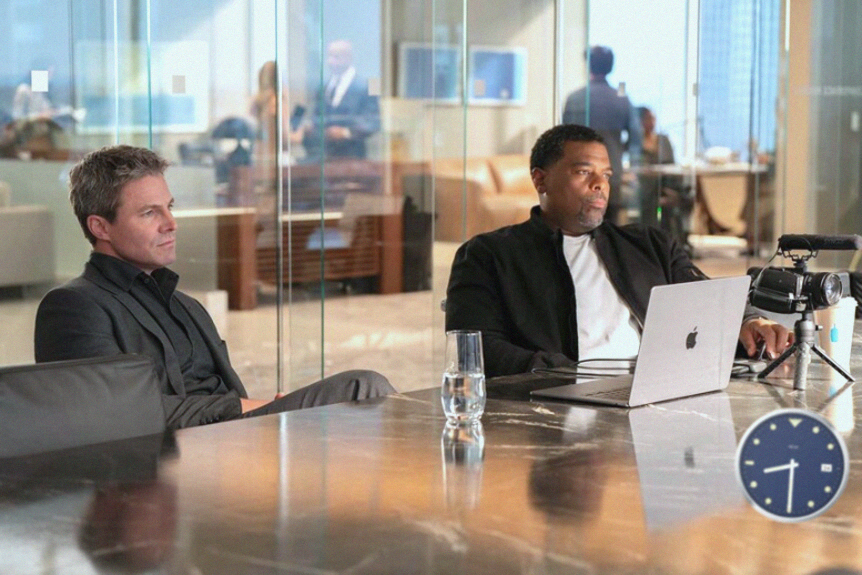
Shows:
8,30
